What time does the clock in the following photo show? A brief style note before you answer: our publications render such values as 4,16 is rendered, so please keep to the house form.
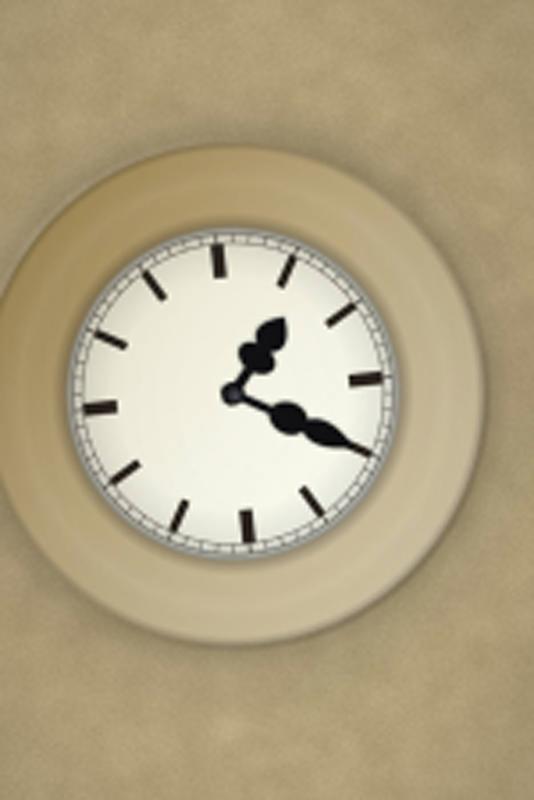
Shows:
1,20
